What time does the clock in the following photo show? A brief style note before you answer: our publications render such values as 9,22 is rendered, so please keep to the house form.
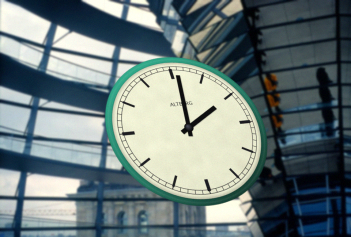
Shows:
2,01
